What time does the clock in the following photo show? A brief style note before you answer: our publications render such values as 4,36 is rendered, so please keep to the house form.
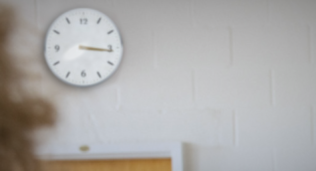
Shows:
3,16
